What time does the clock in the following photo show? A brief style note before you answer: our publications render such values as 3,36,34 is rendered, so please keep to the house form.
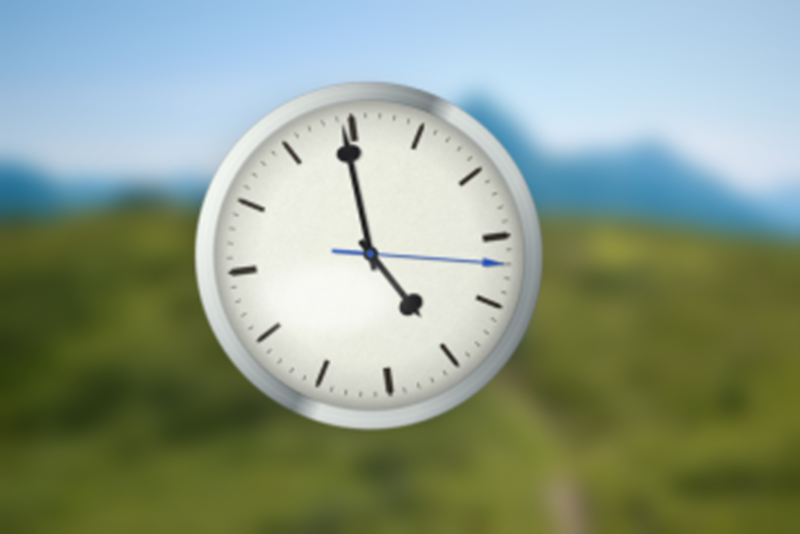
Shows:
4,59,17
